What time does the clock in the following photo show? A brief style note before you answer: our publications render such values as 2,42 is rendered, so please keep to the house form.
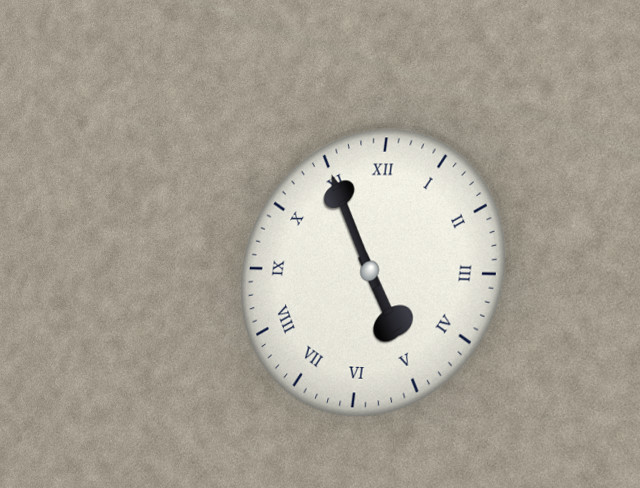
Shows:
4,55
